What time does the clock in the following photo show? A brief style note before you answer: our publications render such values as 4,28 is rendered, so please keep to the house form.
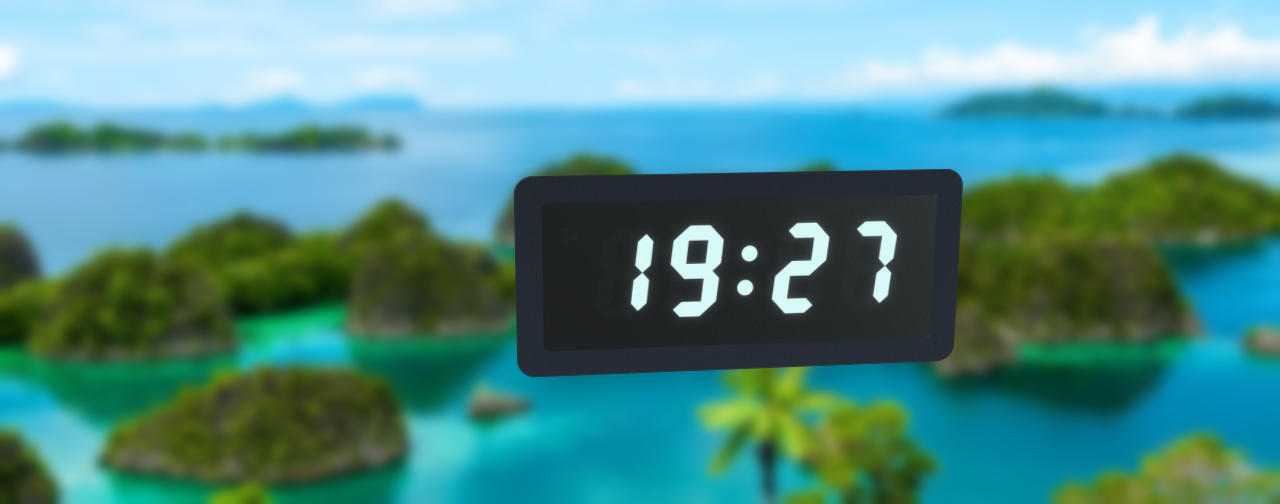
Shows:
19,27
